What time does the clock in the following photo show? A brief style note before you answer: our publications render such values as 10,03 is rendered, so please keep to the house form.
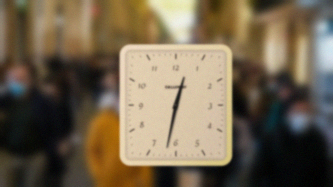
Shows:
12,32
